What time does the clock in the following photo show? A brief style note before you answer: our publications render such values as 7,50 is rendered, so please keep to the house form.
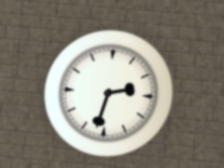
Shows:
2,32
